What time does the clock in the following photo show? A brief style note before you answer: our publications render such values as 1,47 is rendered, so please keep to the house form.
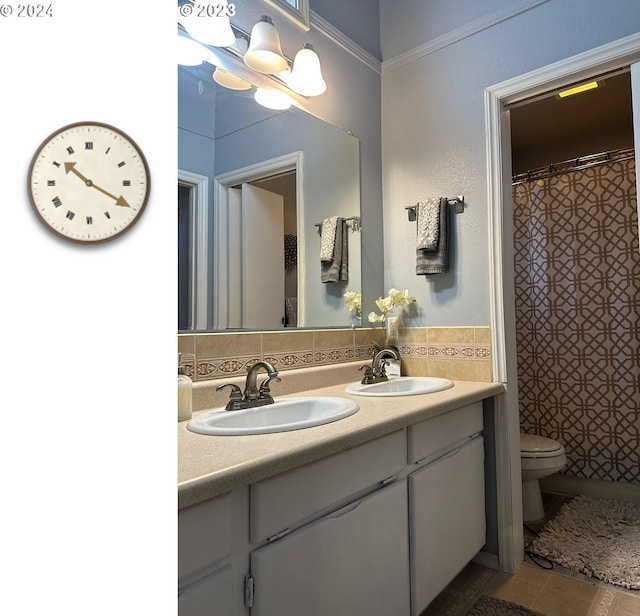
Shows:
10,20
